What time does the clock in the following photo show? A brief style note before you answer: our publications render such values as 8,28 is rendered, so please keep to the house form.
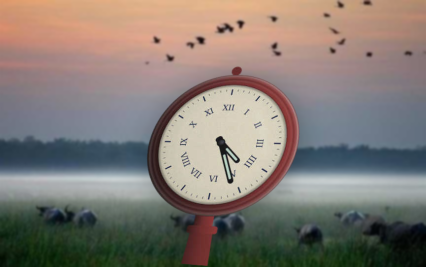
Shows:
4,26
